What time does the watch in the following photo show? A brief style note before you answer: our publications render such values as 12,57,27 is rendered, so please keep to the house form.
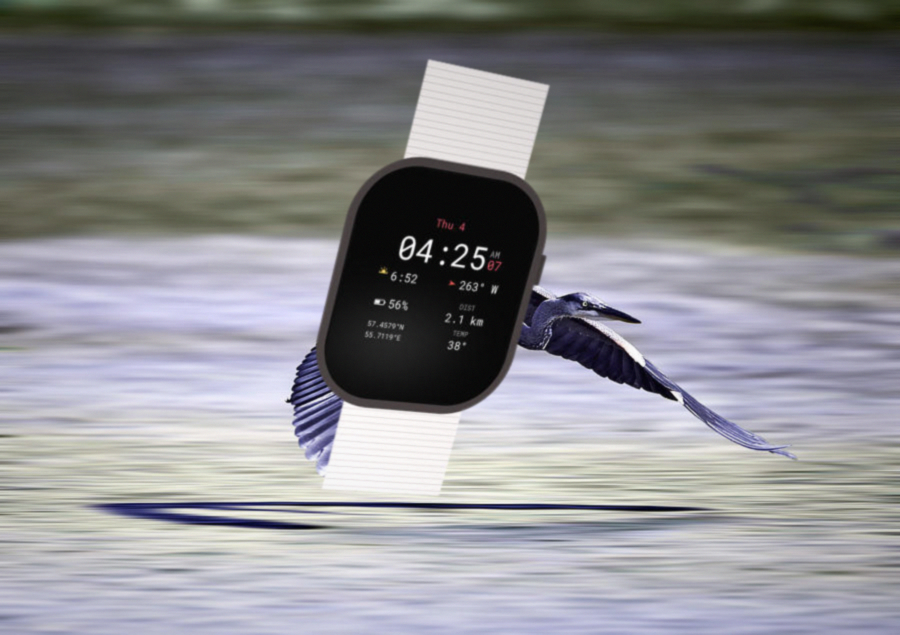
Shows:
4,25,07
